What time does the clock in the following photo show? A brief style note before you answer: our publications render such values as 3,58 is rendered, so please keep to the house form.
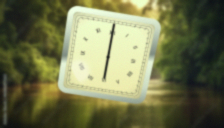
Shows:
6,00
